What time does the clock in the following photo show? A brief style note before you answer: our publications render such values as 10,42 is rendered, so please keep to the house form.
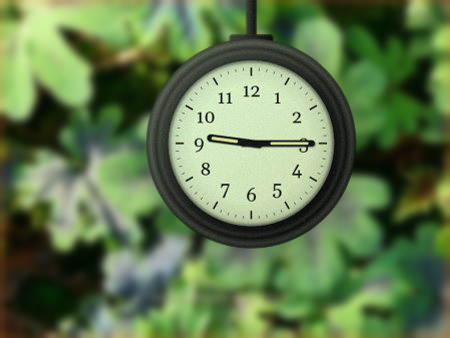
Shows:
9,15
